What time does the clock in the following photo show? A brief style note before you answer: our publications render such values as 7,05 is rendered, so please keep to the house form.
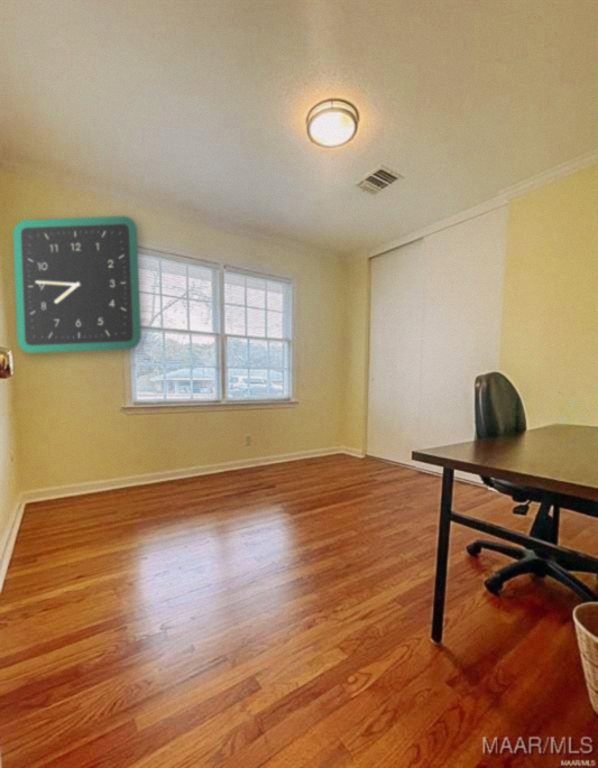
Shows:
7,46
